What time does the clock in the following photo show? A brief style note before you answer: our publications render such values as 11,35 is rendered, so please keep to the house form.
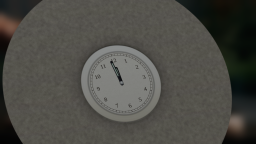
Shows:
11,59
